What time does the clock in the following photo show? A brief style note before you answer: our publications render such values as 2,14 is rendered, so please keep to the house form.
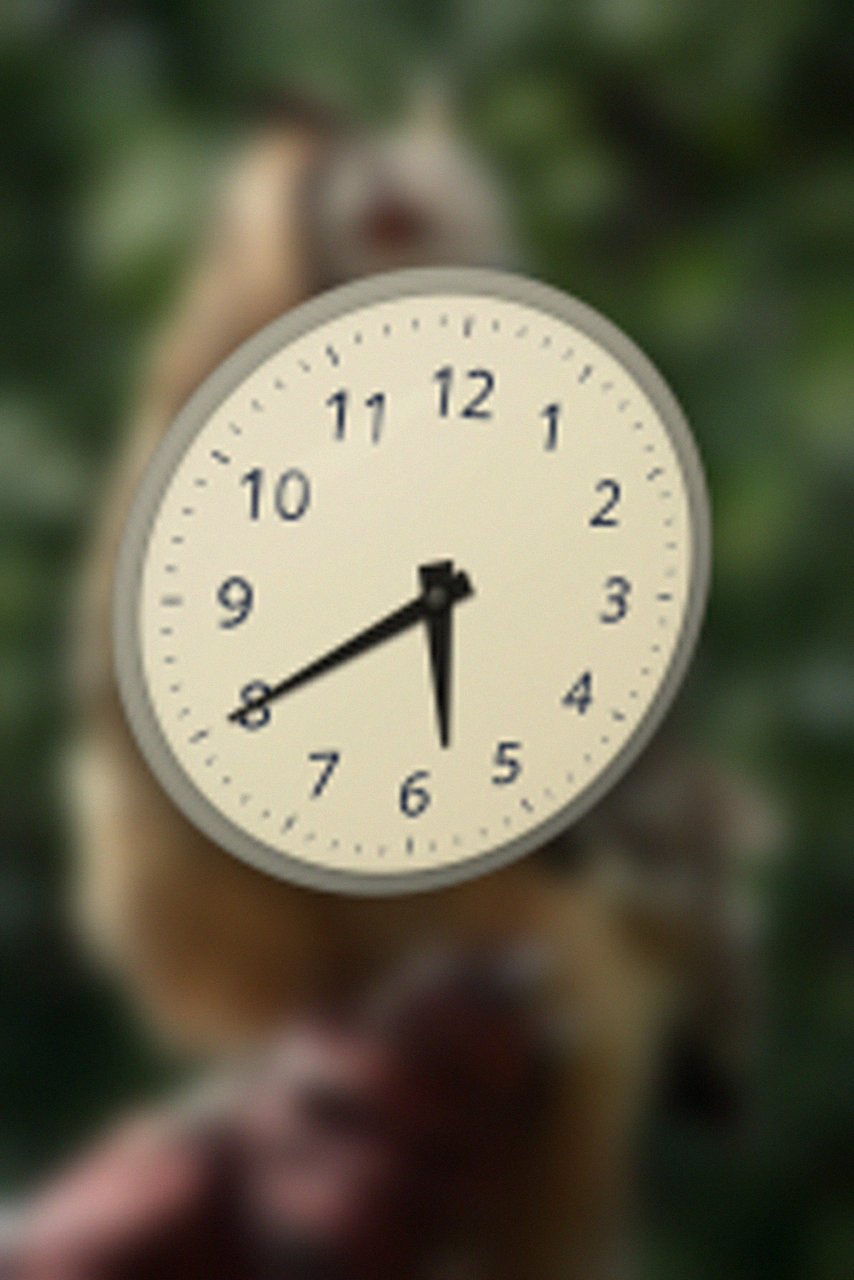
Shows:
5,40
